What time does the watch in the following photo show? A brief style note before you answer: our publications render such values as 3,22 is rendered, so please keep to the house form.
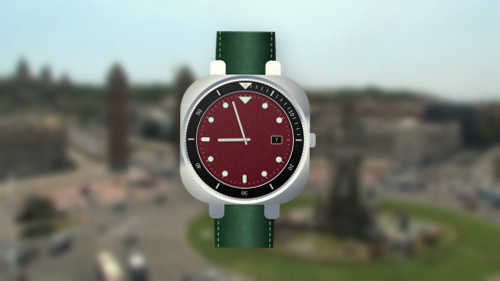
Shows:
8,57
